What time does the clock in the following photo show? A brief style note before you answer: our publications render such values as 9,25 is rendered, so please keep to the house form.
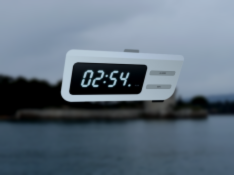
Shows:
2,54
